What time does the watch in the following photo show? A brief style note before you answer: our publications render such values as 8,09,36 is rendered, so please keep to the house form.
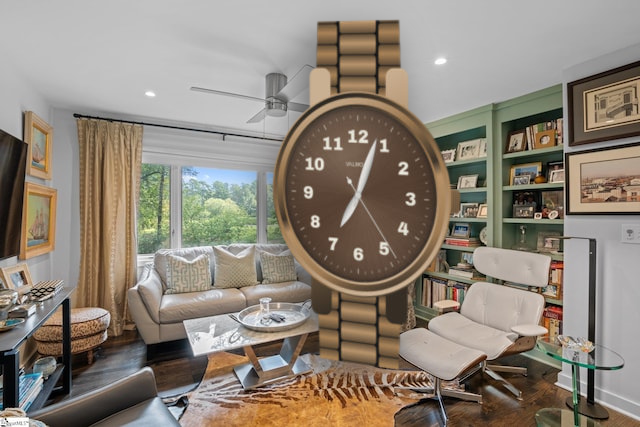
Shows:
7,03,24
